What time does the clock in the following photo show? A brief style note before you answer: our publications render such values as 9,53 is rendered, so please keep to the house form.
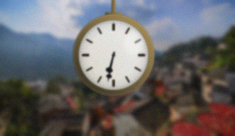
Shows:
6,32
